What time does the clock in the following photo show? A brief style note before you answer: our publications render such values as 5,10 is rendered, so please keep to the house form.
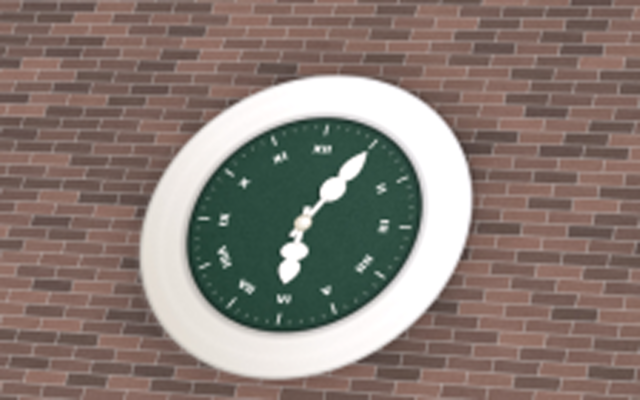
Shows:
6,05
